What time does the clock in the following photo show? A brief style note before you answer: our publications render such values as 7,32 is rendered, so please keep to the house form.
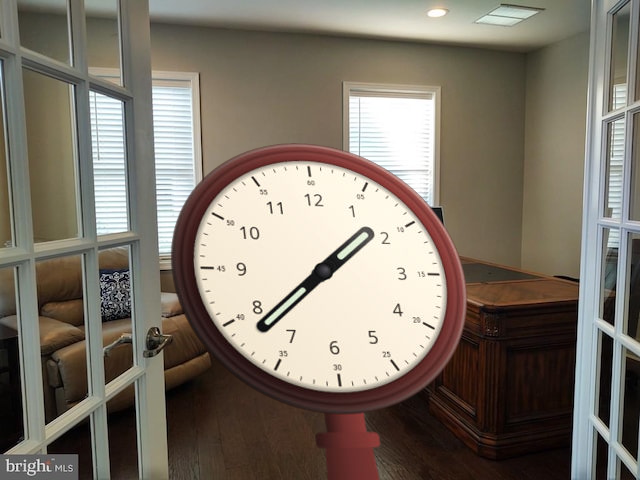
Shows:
1,38
